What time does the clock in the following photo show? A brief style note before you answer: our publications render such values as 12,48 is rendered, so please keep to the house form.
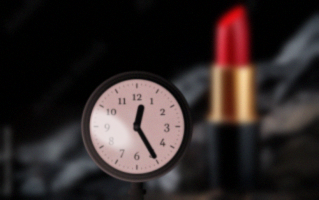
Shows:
12,25
